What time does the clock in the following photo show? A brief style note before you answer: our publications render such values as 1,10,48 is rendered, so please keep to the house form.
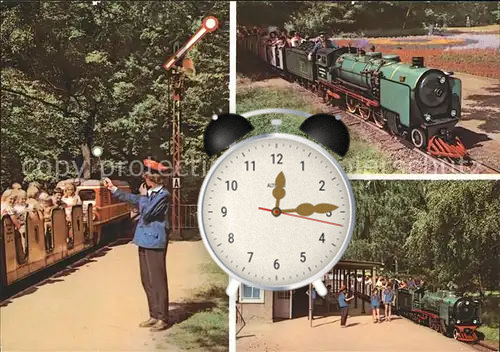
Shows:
12,14,17
